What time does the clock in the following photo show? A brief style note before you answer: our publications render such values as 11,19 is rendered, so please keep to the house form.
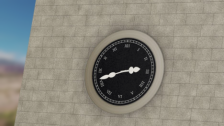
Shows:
2,42
